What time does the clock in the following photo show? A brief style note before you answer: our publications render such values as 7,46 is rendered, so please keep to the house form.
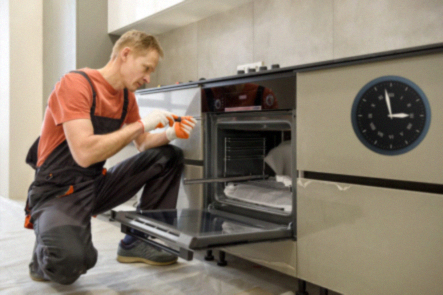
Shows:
2,58
